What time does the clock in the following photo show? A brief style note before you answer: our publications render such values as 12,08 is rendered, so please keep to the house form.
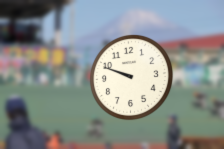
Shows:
9,49
